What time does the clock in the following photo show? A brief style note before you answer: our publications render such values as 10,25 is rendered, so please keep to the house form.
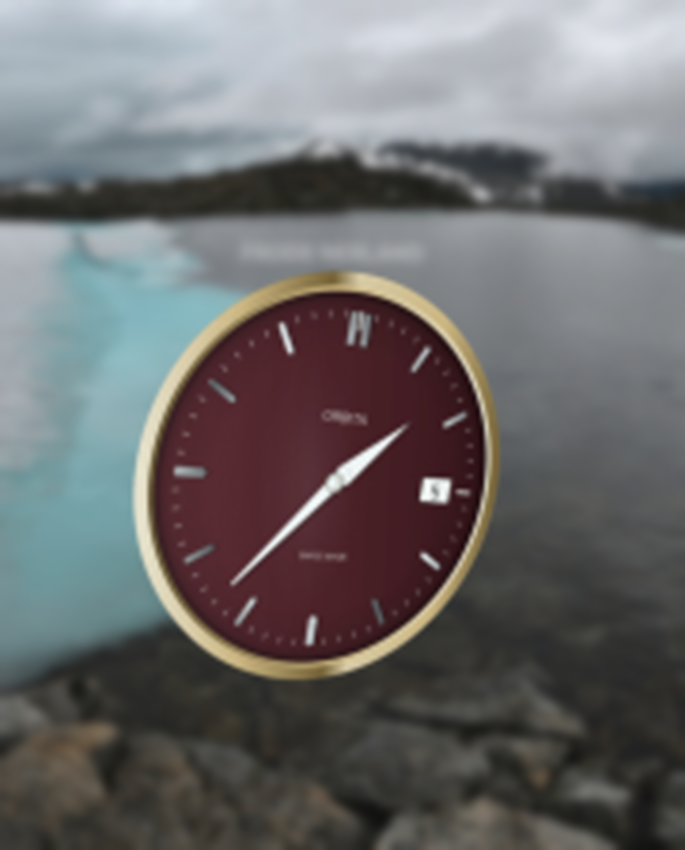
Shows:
1,37
